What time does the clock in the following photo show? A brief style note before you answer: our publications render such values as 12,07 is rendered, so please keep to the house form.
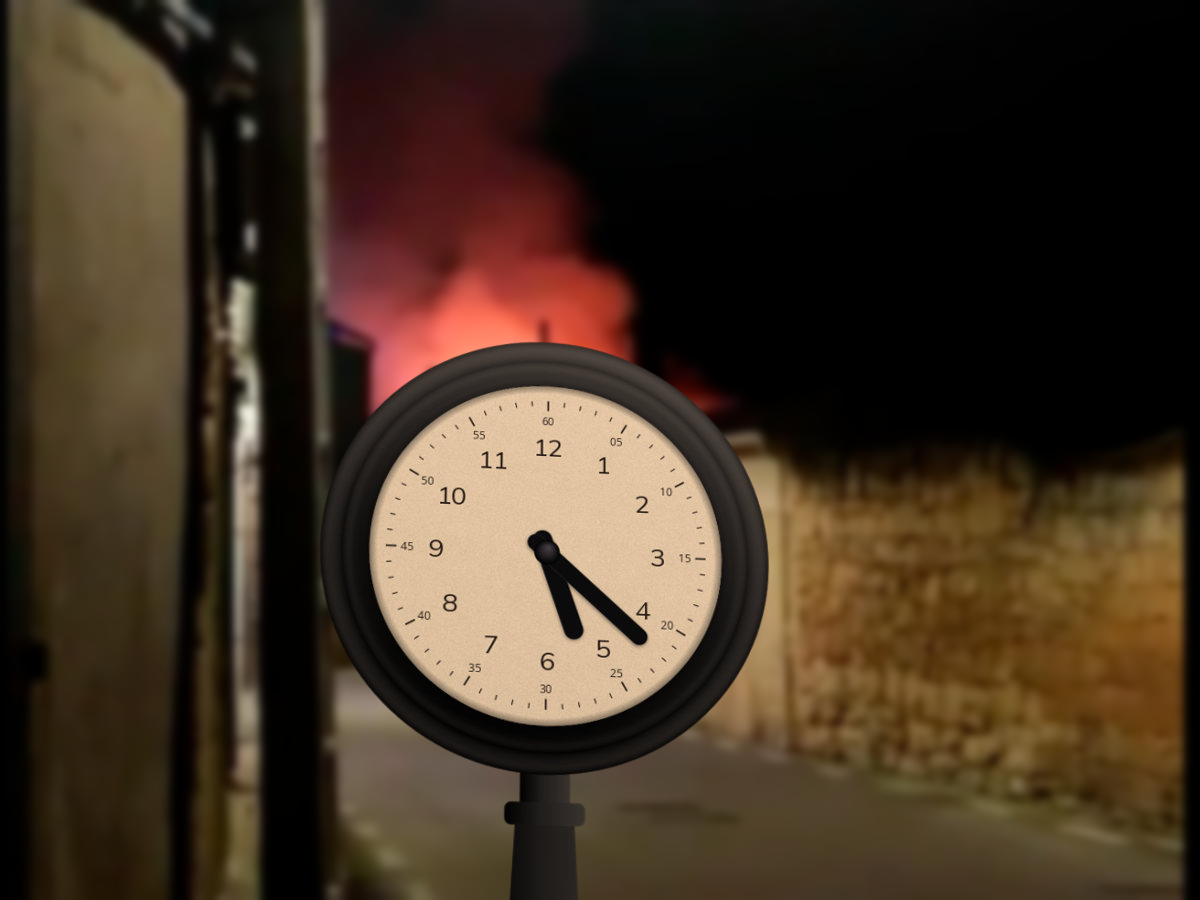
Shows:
5,22
